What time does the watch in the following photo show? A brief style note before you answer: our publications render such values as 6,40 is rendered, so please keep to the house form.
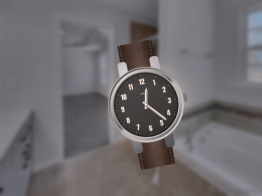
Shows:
12,23
